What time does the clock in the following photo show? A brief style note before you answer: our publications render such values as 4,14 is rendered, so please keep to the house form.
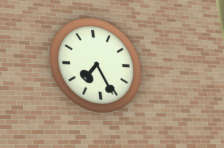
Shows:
7,26
